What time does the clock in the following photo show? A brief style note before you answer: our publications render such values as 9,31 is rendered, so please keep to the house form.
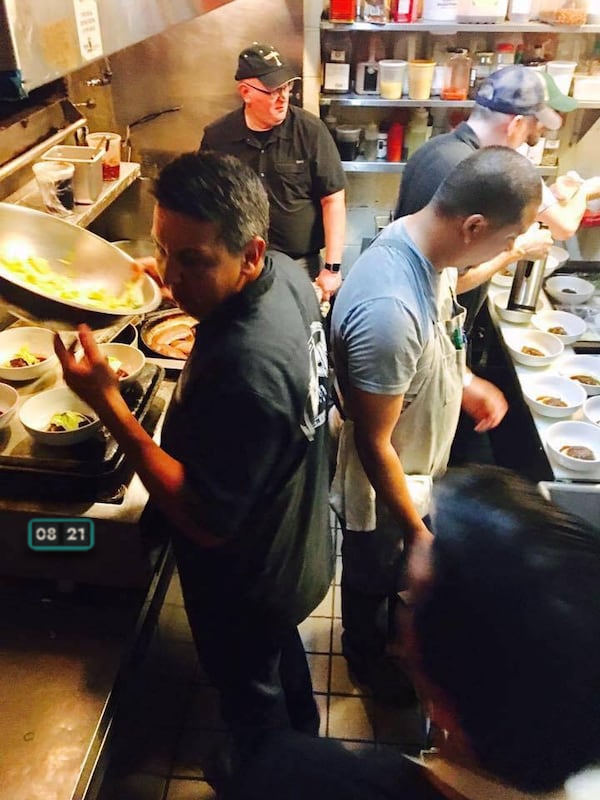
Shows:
8,21
